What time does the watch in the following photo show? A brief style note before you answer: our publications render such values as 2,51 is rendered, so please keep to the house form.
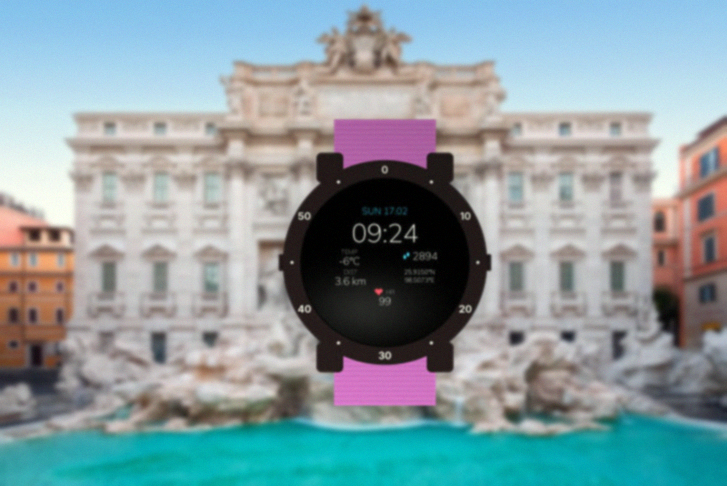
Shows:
9,24
